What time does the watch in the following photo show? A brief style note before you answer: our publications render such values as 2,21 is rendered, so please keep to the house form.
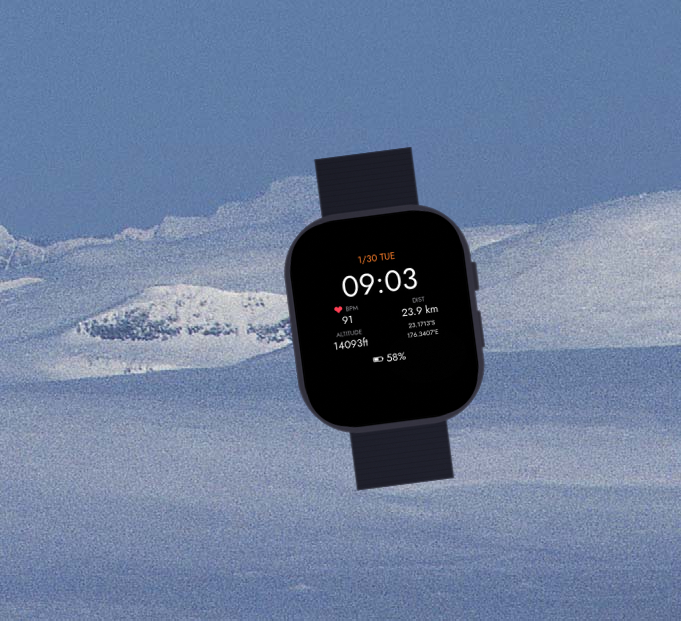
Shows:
9,03
